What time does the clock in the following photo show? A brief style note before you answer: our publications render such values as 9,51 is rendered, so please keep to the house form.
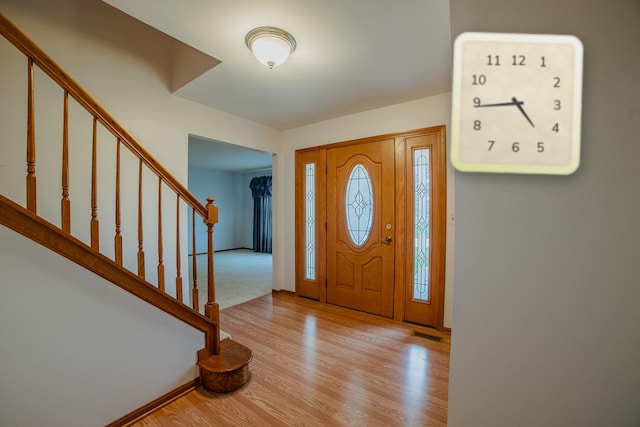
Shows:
4,44
